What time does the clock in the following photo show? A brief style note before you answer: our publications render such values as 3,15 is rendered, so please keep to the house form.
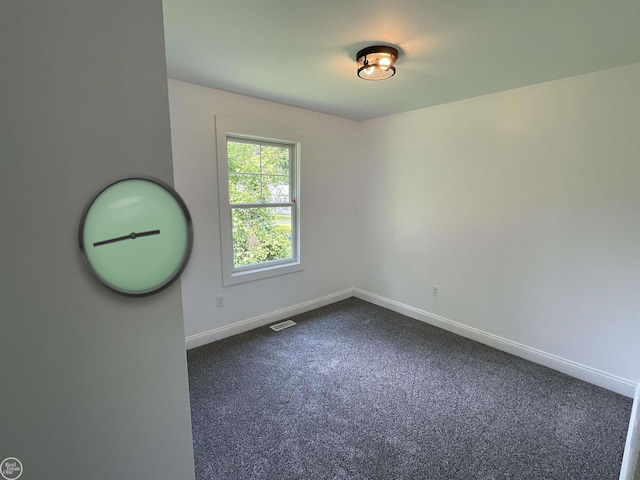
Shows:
2,43
